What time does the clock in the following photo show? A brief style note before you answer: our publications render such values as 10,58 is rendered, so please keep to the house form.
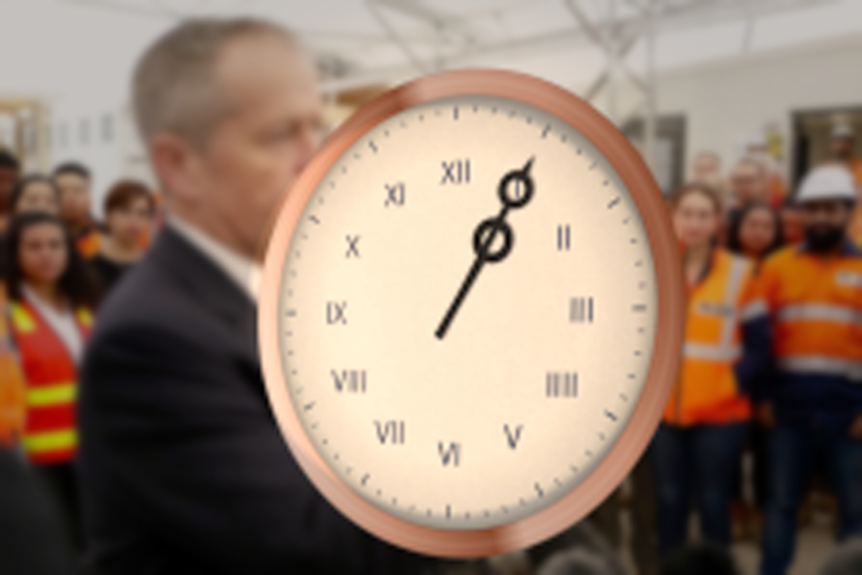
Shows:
1,05
